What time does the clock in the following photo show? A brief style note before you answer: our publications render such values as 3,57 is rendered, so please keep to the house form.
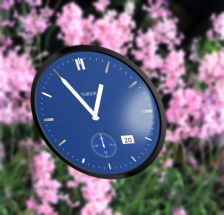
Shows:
12,55
